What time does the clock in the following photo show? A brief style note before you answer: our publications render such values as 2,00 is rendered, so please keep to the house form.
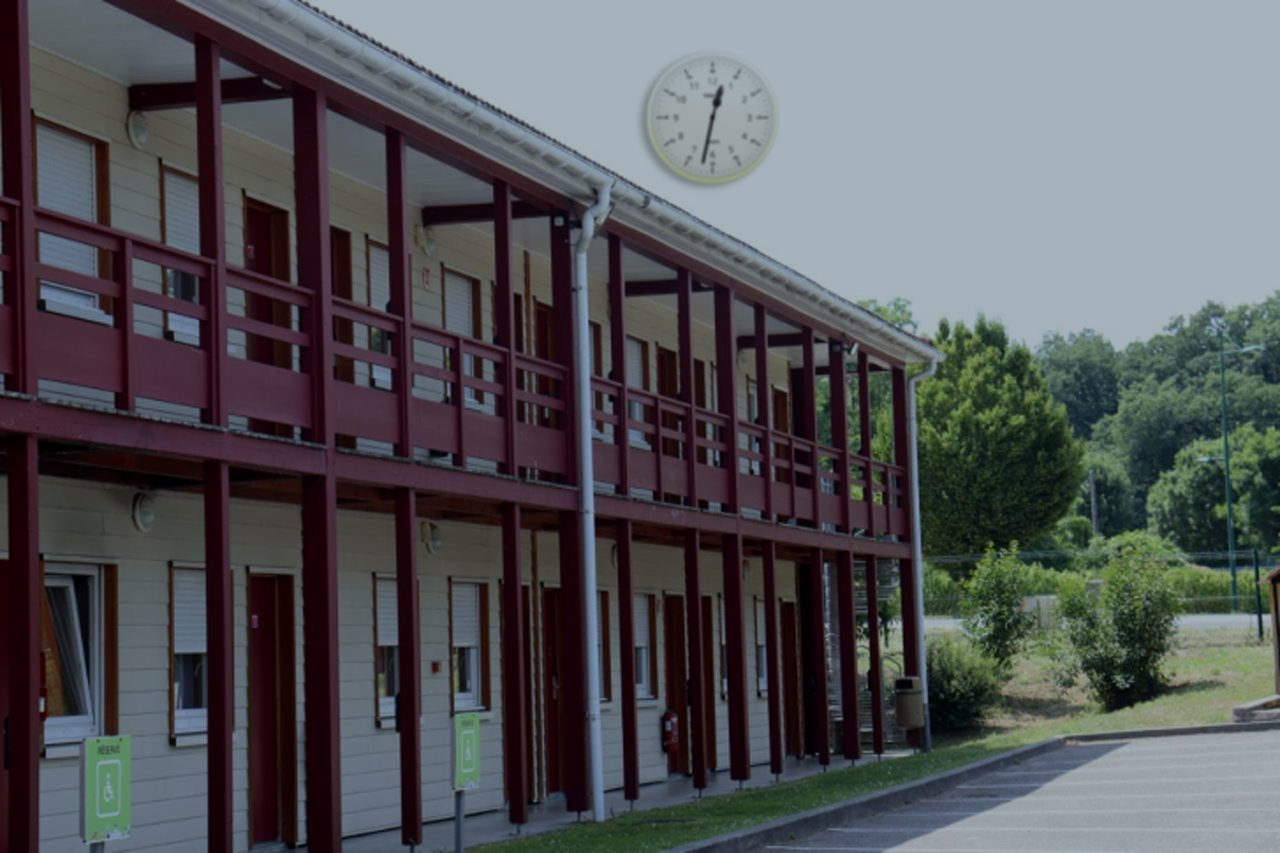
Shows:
12,32
